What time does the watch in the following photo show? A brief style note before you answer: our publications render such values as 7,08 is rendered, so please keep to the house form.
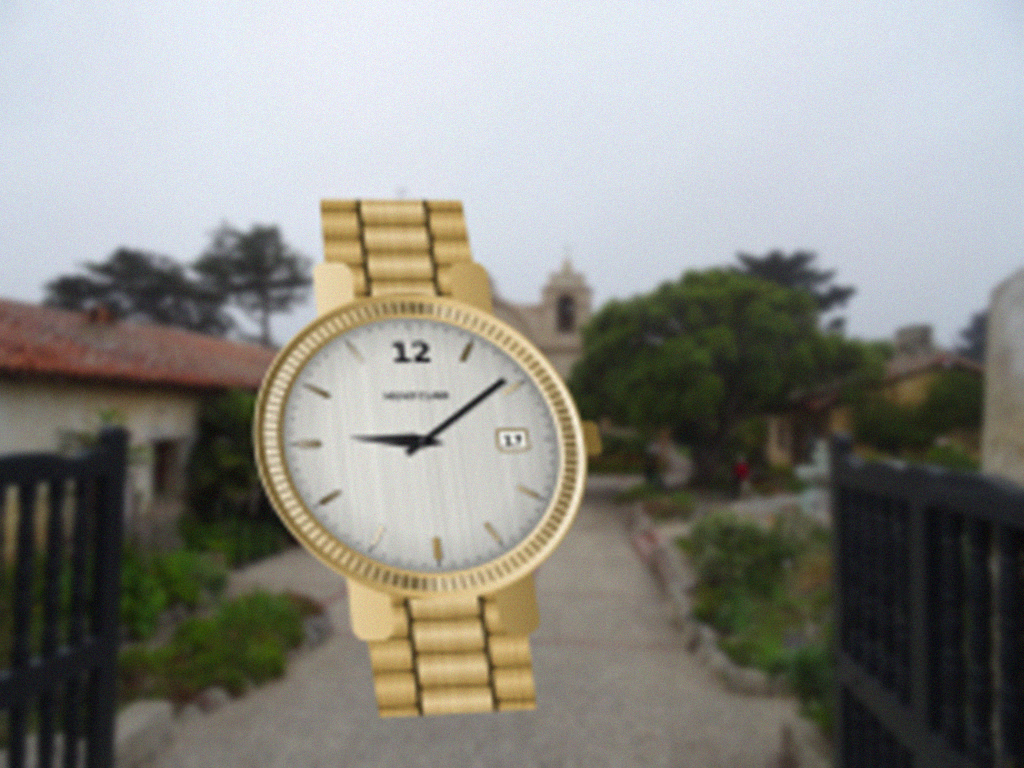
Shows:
9,09
